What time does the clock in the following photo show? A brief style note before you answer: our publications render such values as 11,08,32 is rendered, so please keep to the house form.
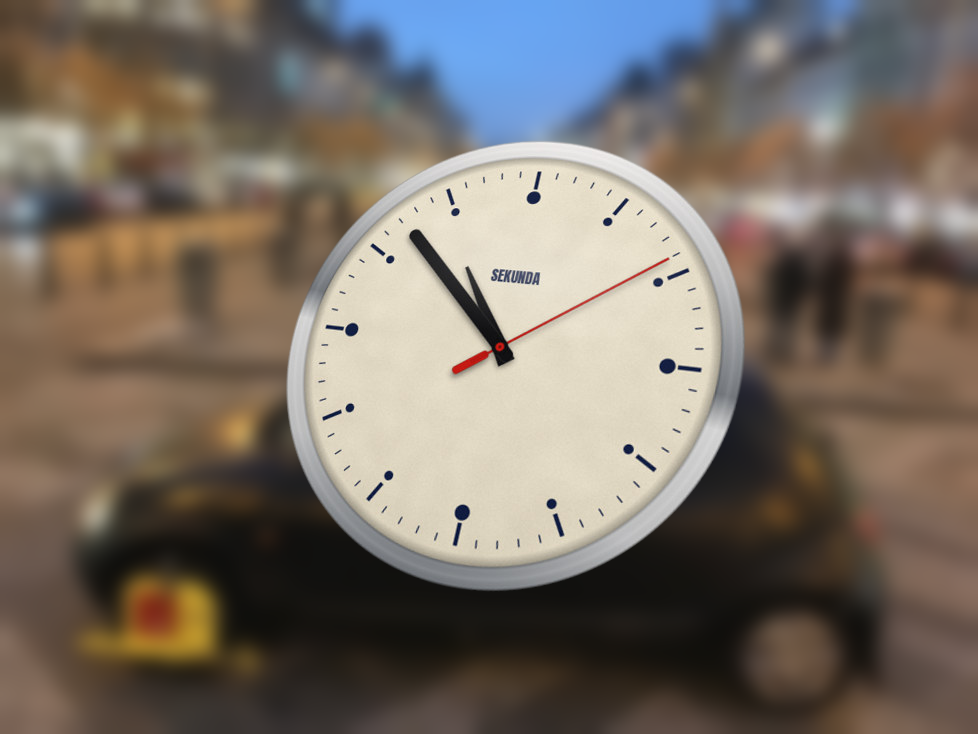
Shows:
10,52,09
